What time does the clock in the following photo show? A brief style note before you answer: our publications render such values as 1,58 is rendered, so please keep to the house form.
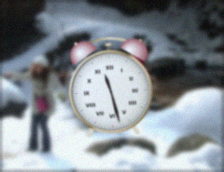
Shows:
11,28
